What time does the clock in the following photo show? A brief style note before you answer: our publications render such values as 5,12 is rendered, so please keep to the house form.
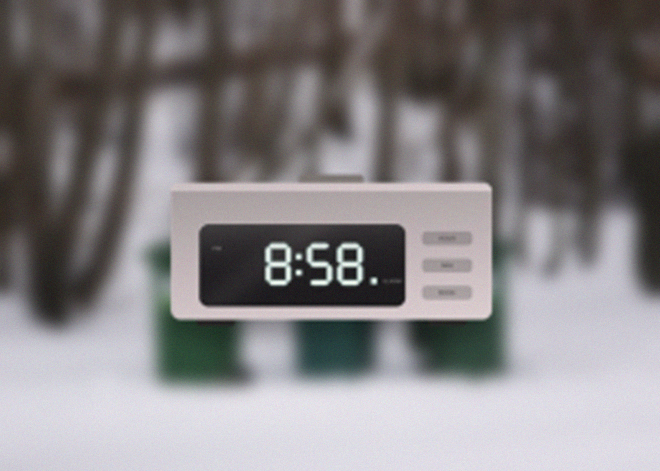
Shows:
8,58
